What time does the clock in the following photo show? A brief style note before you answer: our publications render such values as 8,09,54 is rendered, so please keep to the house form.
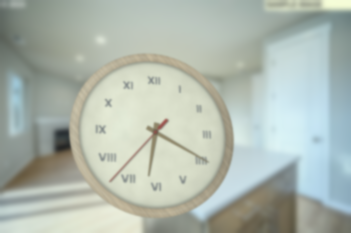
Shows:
6,19,37
